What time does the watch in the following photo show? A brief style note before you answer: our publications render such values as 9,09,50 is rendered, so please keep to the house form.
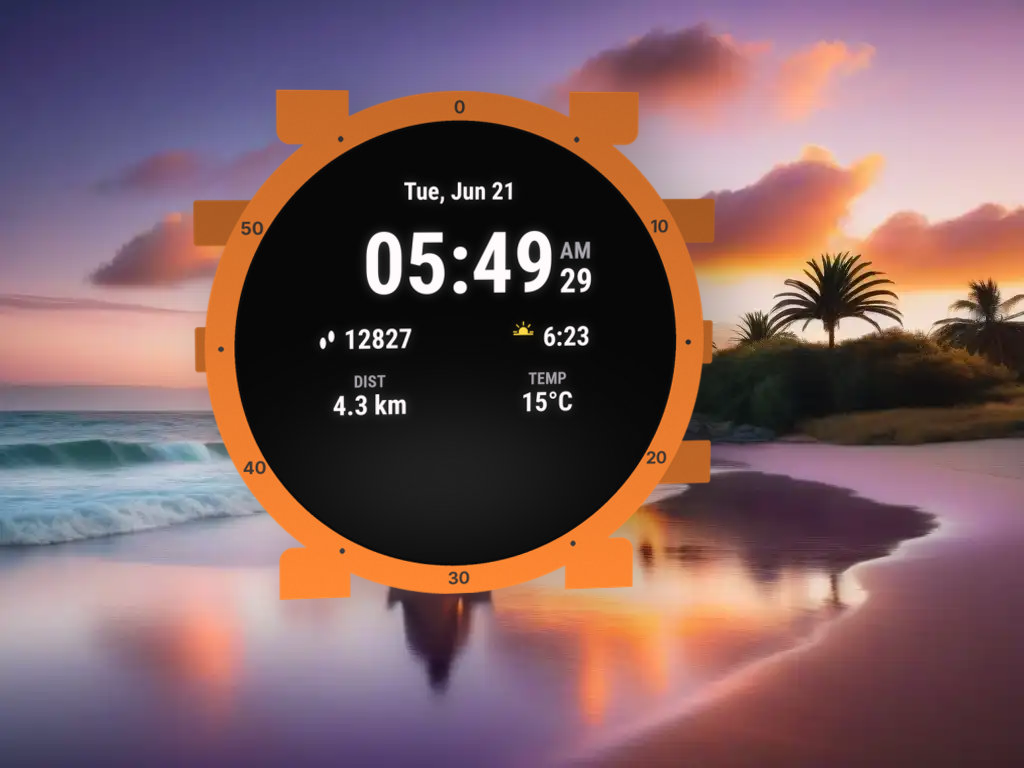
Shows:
5,49,29
